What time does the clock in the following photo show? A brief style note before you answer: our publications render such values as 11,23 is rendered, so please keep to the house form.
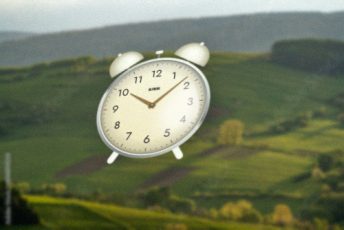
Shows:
10,08
